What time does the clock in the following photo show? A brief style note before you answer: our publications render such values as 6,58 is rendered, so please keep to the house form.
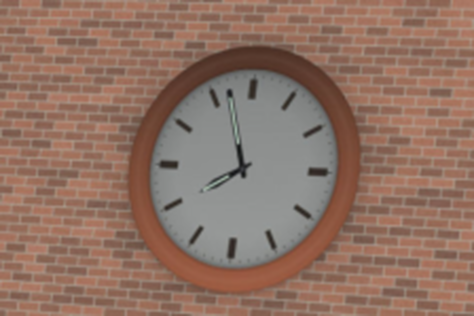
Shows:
7,57
